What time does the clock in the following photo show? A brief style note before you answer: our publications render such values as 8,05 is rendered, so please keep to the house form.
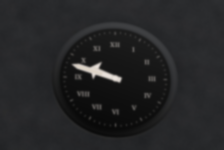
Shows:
9,48
